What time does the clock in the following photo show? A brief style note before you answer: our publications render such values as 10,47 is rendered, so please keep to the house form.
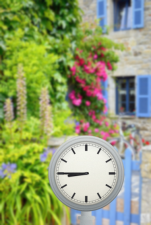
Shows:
8,45
